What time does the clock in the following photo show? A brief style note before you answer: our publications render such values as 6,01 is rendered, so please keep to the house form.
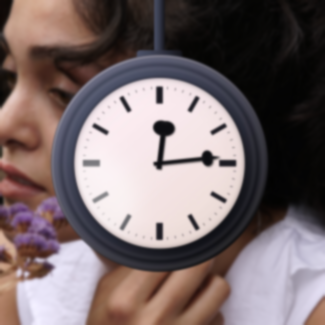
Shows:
12,14
